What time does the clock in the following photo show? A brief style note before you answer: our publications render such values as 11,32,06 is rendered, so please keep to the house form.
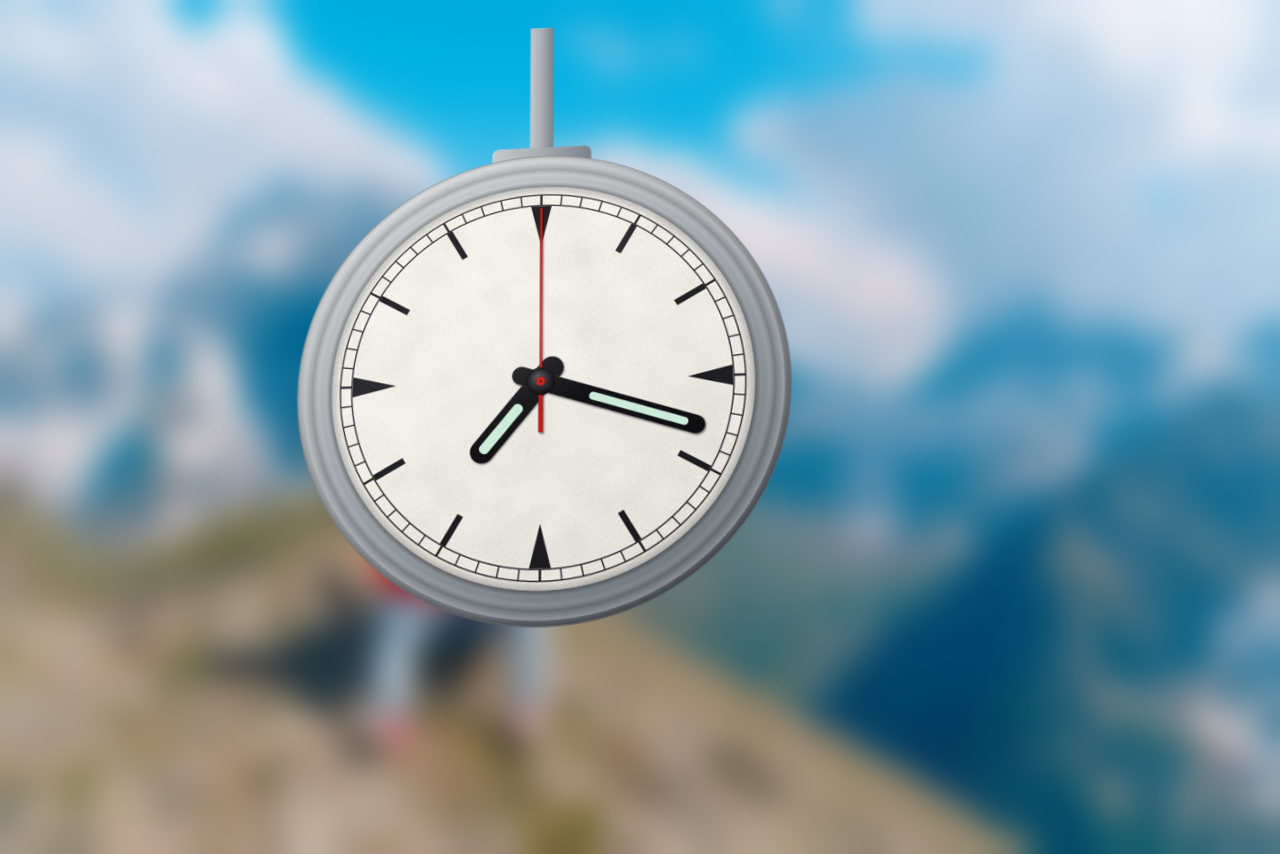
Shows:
7,18,00
